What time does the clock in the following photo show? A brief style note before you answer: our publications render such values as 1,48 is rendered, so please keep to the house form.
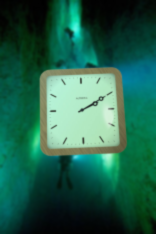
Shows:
2,10
